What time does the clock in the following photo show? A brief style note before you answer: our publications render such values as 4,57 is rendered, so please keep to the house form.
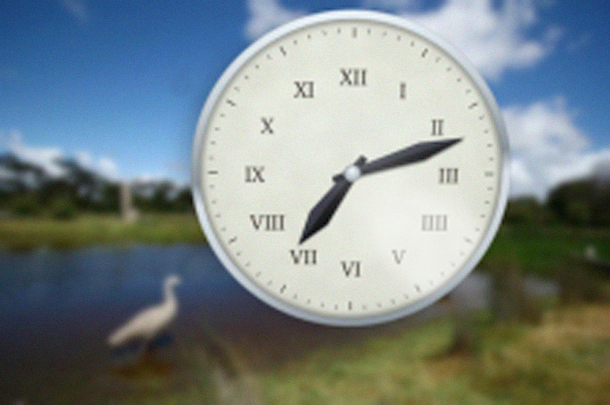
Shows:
7,12
